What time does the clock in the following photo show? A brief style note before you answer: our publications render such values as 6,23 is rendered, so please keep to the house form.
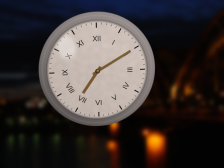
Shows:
7,10
